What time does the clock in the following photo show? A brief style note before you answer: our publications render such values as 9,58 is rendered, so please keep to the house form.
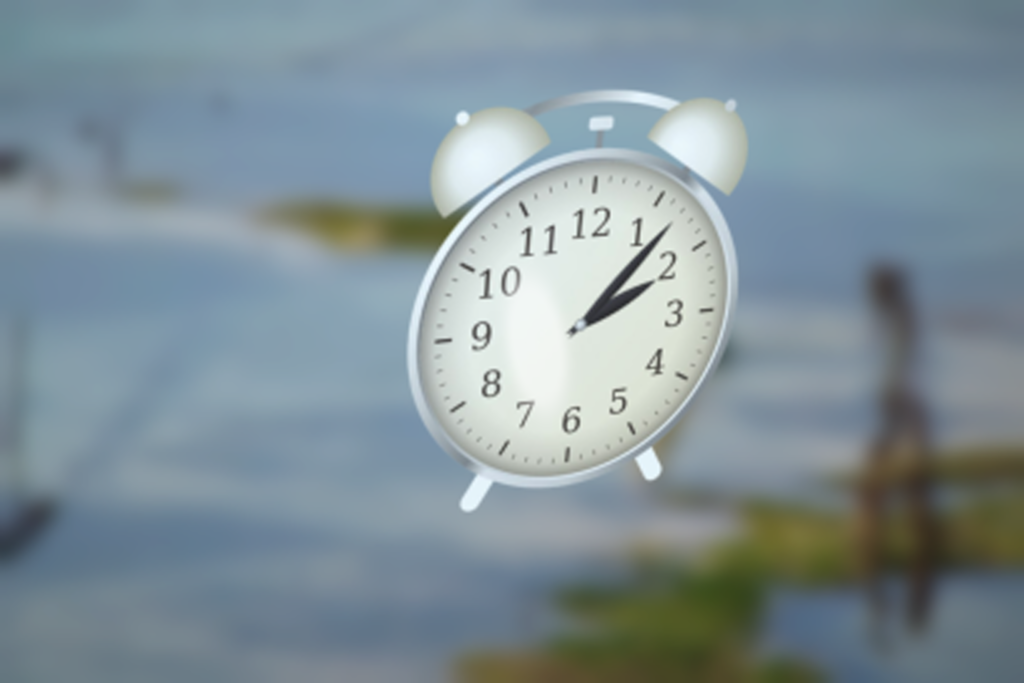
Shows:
2,07
